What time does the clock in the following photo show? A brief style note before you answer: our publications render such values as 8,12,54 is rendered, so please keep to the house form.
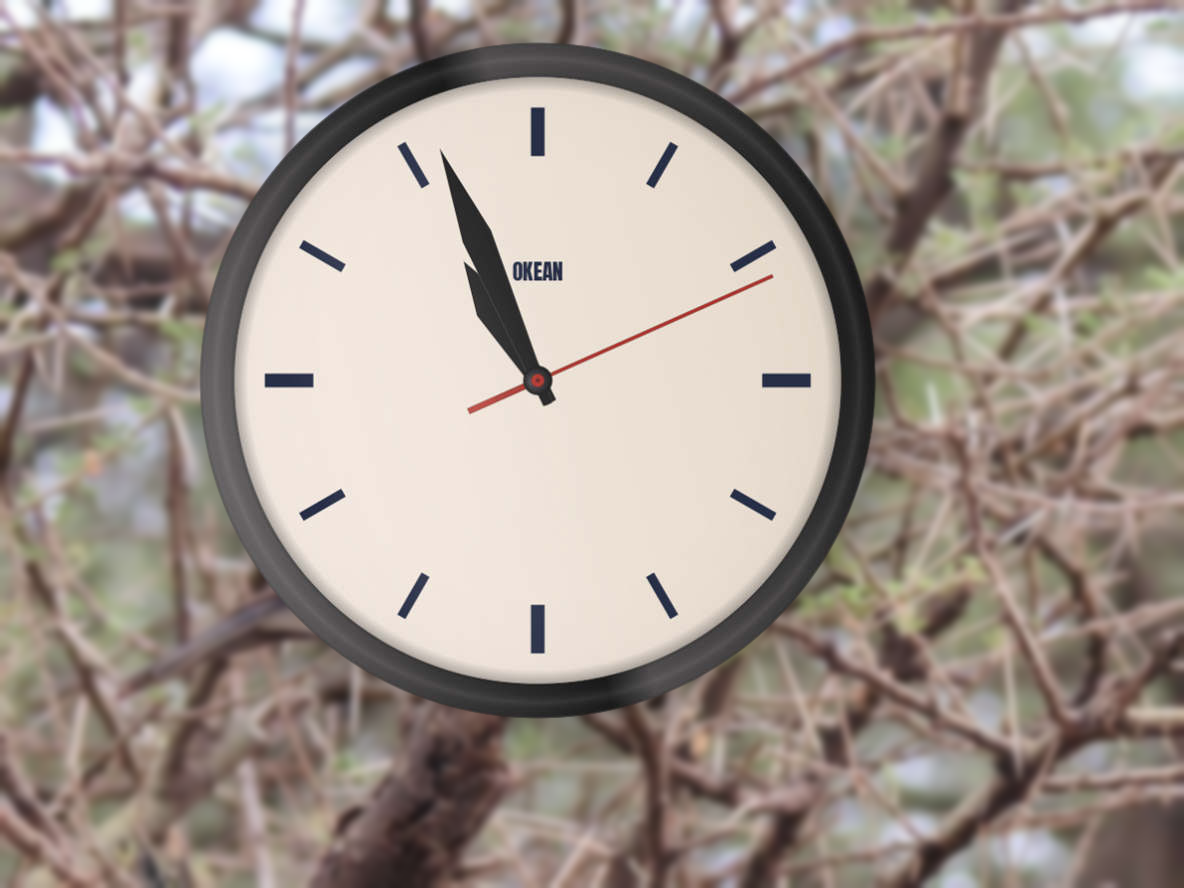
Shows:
10,56,11
